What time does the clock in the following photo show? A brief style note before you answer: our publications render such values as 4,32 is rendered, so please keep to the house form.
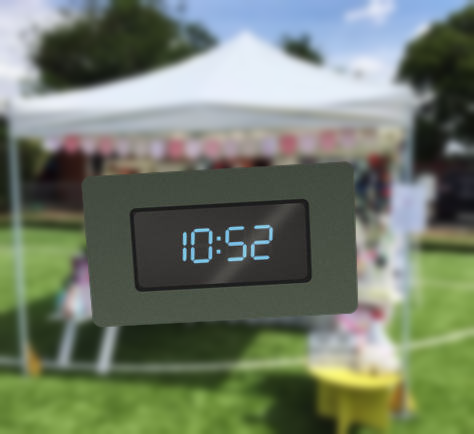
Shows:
10,52
